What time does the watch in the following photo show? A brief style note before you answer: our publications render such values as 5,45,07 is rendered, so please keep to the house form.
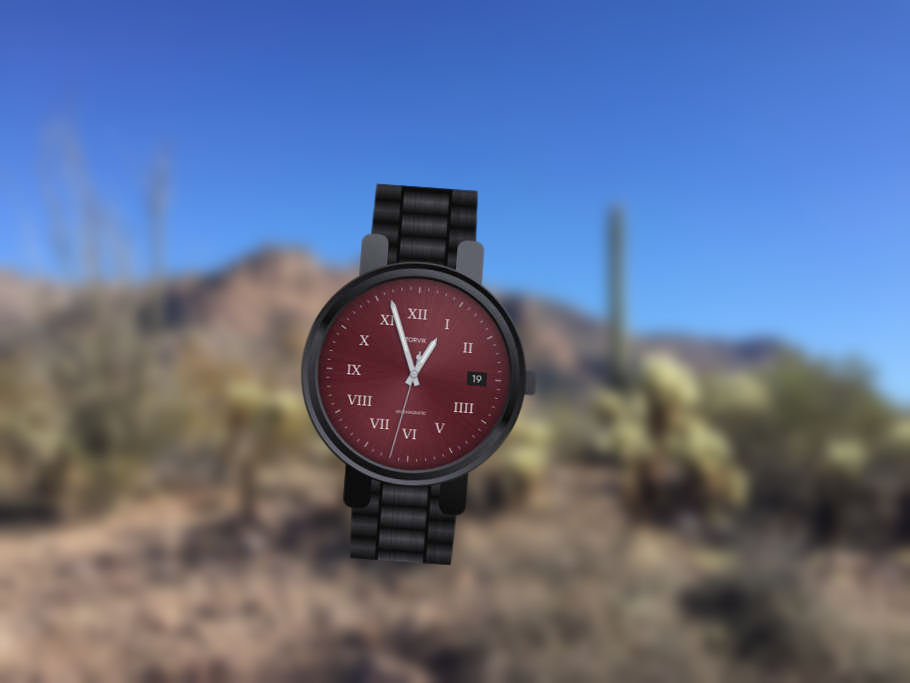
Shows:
12,56,32
